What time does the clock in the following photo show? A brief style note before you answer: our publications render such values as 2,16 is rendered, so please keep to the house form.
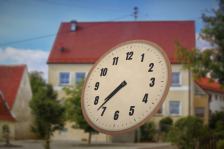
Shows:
7,37
